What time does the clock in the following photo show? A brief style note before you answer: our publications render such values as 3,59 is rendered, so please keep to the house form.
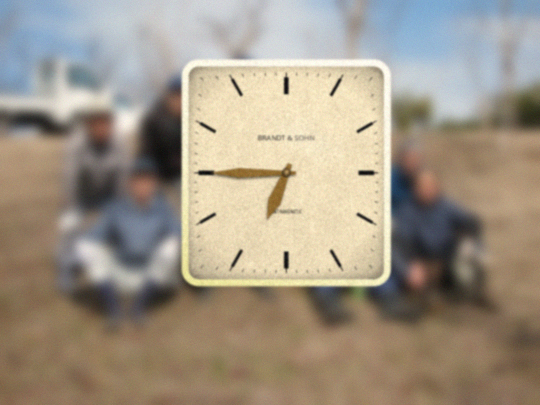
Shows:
6,45
